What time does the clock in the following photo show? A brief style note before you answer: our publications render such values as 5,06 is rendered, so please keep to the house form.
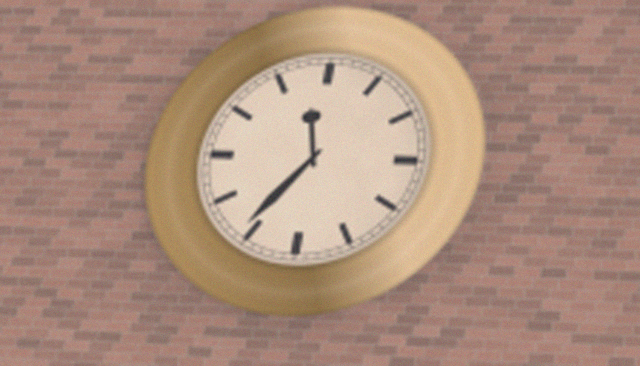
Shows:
11,36
